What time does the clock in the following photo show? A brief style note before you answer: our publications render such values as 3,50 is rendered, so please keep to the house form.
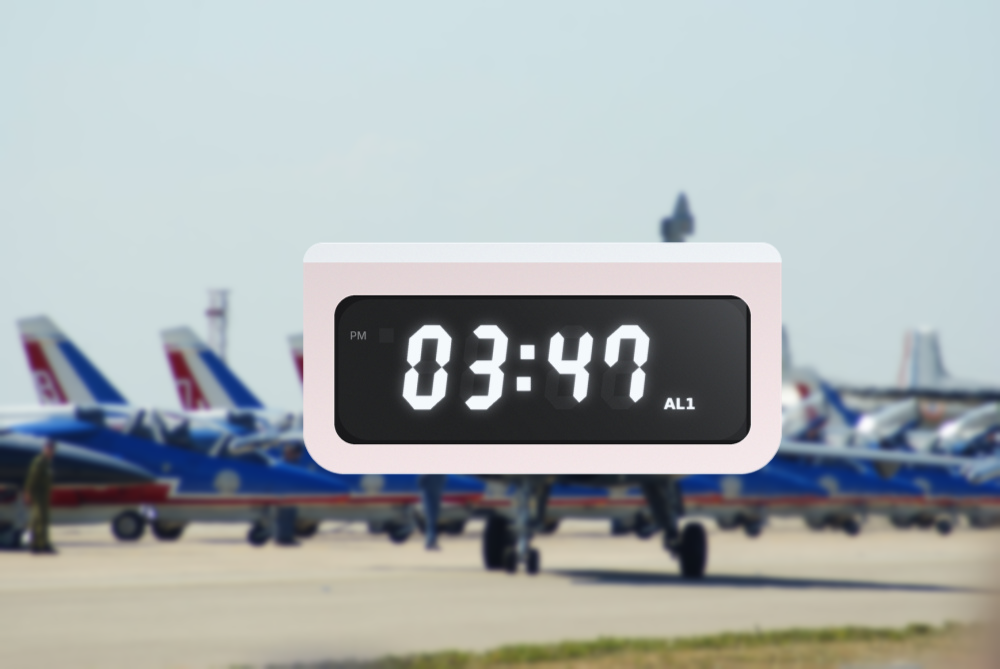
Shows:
3,47
